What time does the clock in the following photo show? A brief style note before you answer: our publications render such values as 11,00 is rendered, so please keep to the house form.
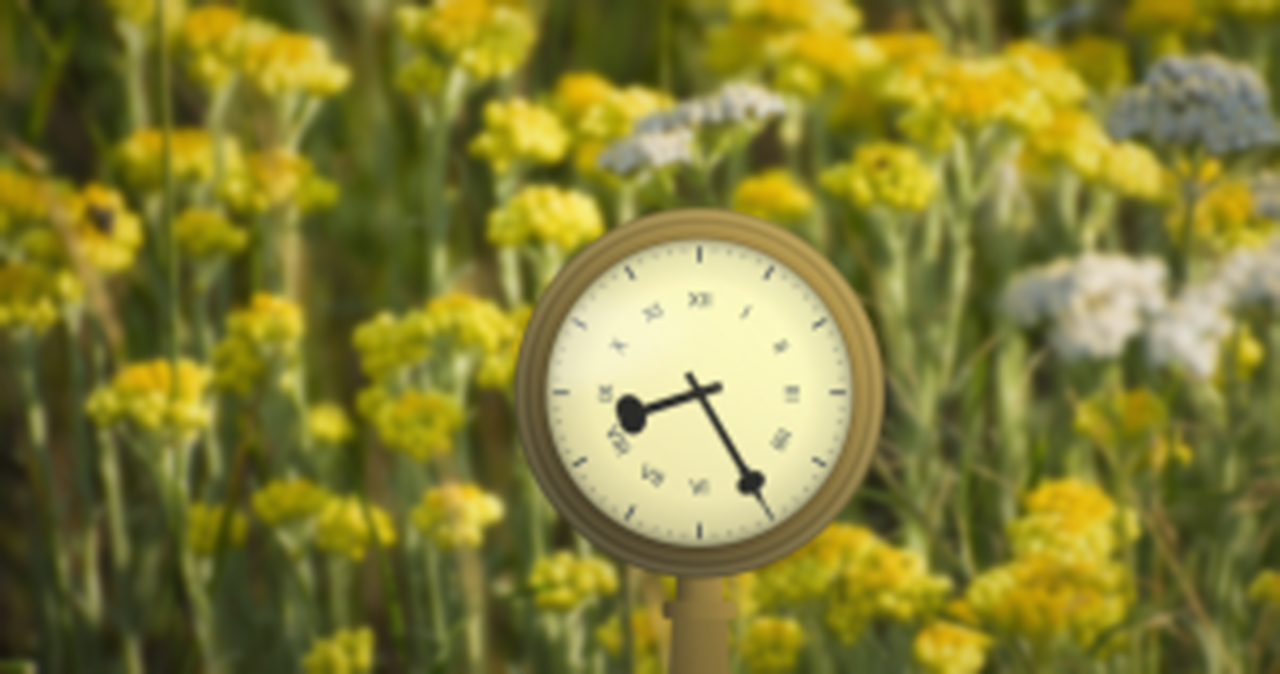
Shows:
8,25
